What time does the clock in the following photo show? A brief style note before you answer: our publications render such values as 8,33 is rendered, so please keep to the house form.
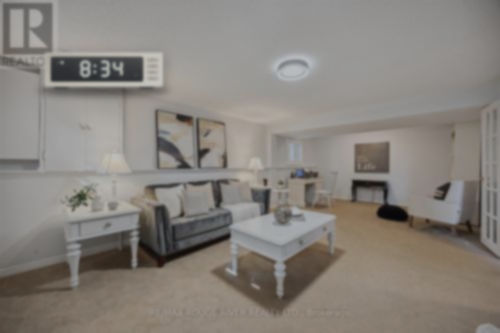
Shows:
8,34
